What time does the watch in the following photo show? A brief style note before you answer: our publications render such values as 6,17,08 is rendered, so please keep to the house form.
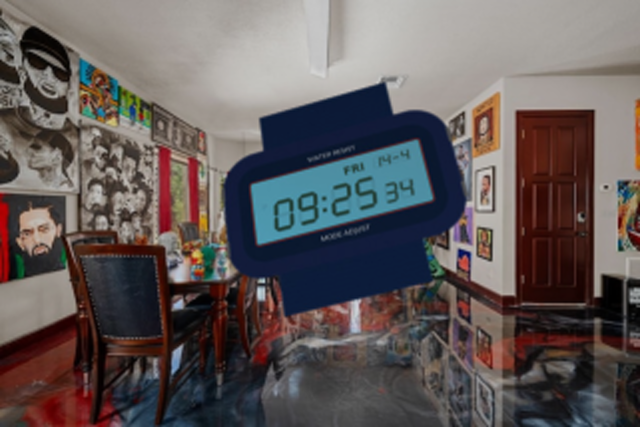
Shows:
9,25,34
